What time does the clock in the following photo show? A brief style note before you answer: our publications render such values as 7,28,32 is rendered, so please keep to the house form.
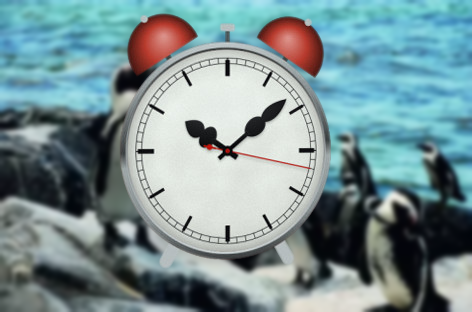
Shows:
10,08,17
